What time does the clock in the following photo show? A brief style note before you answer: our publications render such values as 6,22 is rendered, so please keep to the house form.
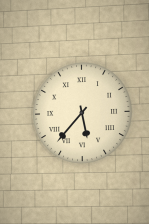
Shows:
5,37
